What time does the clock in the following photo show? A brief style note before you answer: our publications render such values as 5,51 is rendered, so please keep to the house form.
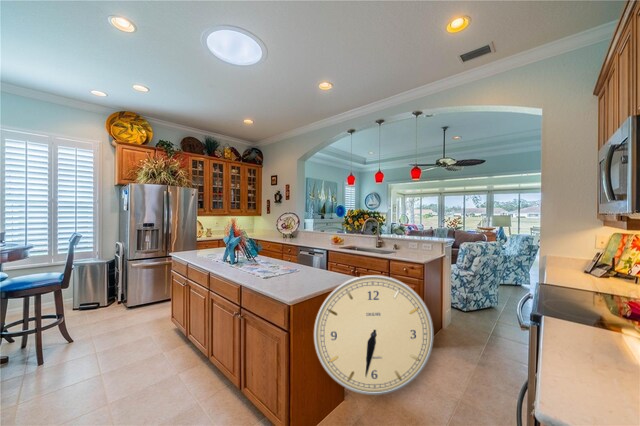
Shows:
6,32
